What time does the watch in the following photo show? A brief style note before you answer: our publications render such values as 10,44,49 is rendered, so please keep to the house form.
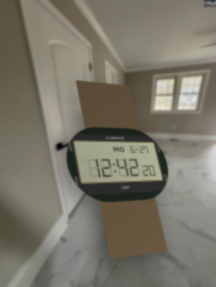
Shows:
12,42,20
